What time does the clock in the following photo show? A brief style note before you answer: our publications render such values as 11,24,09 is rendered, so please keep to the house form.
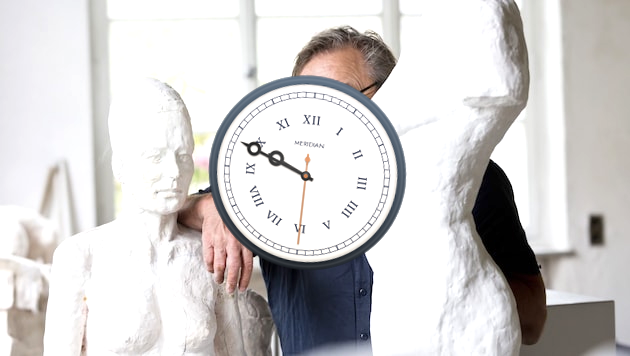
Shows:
9,48,30
